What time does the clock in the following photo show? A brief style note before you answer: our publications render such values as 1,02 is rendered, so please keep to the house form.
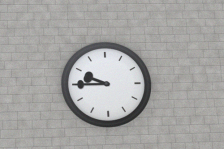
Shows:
9,45
